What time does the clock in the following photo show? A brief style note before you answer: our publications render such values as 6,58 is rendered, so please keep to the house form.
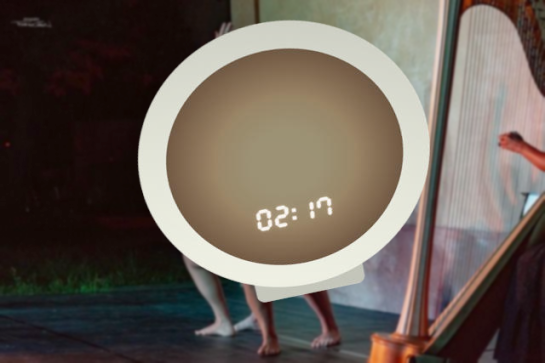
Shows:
2,17
